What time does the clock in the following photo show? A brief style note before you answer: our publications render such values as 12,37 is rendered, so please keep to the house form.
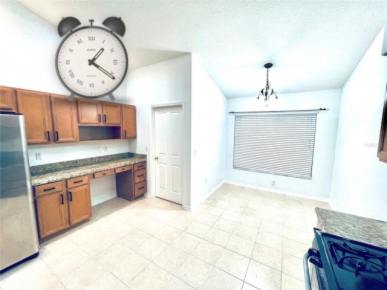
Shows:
1,21
